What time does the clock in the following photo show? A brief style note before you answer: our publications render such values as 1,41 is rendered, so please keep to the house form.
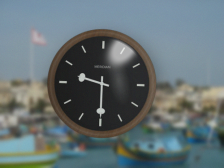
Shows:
9,30
